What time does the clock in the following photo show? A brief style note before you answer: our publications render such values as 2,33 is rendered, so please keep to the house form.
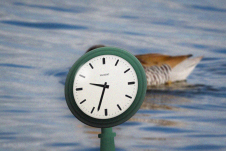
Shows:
9,33
